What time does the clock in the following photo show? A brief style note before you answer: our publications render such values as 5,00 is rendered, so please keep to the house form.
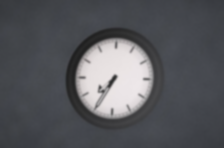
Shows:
7,35
